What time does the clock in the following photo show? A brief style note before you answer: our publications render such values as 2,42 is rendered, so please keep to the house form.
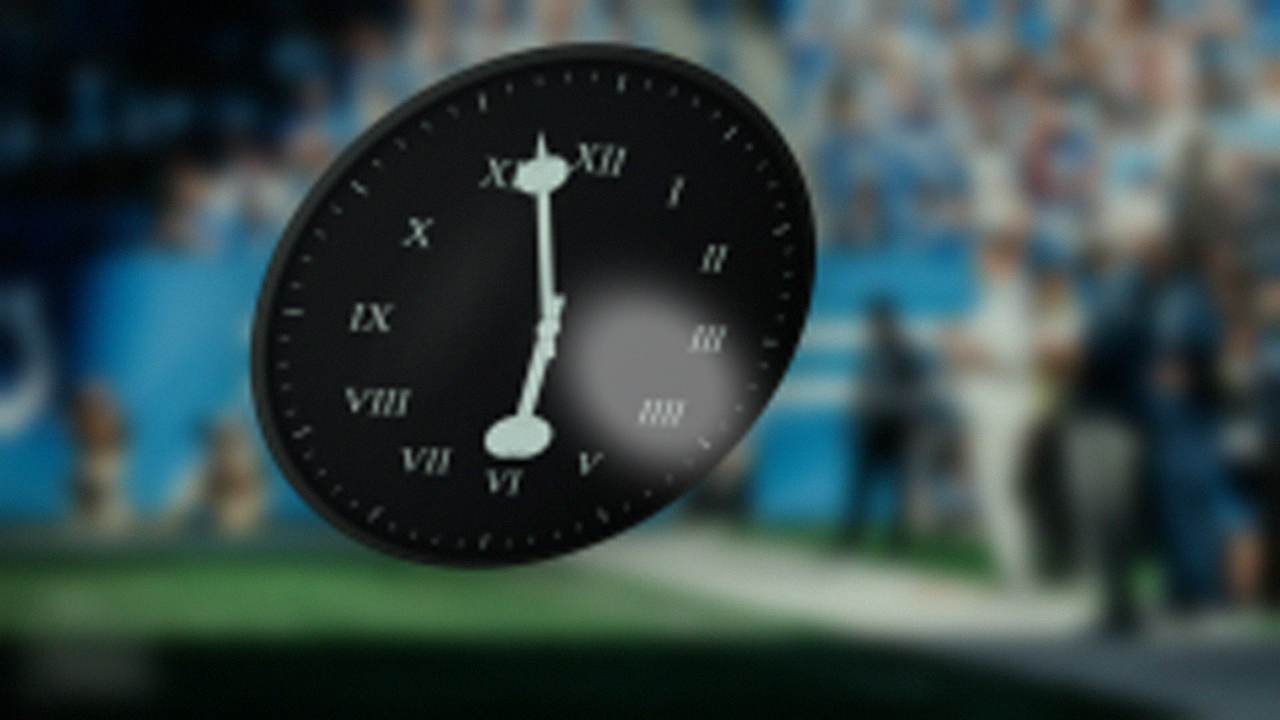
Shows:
5,57
